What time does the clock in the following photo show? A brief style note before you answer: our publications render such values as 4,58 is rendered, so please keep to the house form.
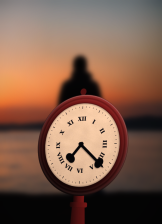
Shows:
7,22
